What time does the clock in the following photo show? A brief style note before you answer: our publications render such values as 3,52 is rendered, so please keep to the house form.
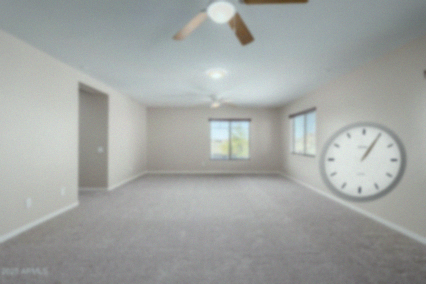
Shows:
1,05
